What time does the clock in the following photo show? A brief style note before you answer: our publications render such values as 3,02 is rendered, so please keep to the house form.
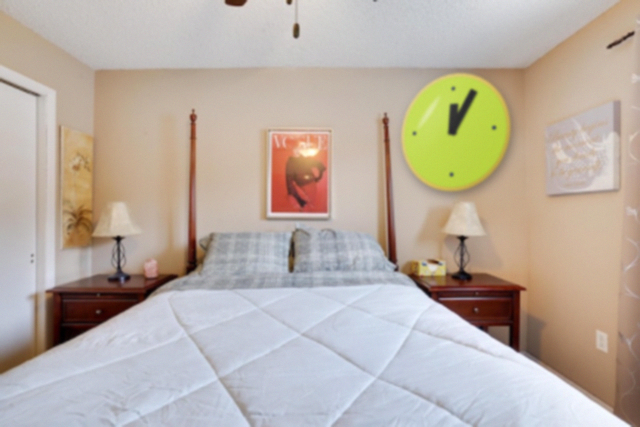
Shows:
12,05
